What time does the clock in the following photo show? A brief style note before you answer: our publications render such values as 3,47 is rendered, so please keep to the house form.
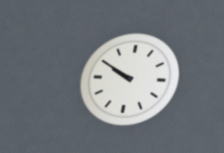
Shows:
9,50
